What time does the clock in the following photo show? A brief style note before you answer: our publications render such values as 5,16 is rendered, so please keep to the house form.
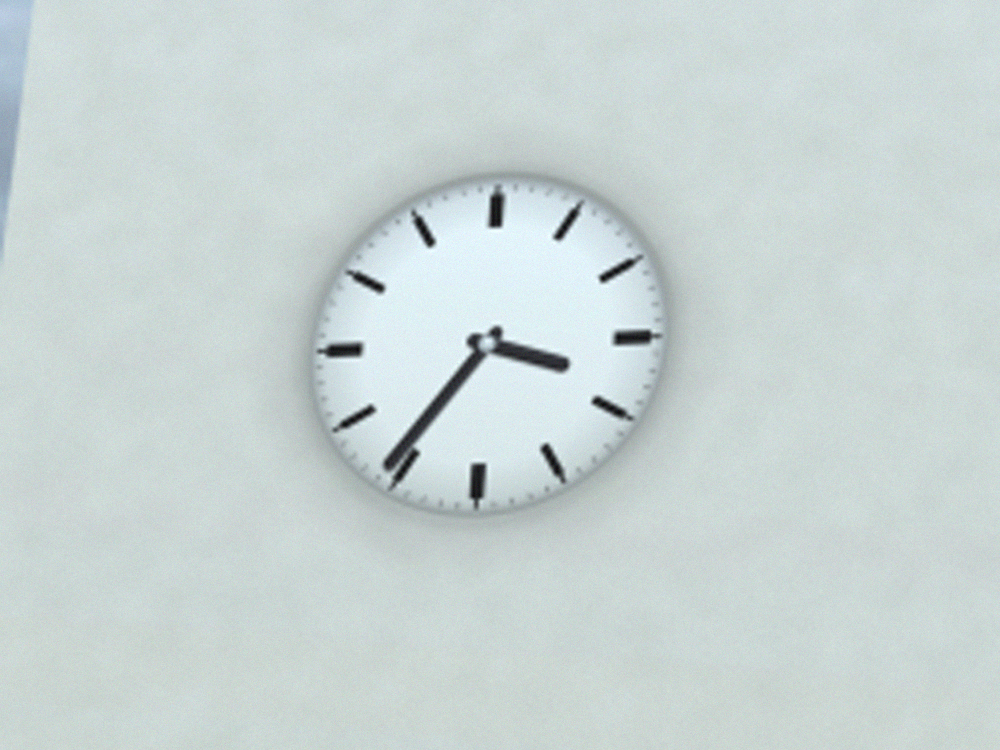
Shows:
3,36
